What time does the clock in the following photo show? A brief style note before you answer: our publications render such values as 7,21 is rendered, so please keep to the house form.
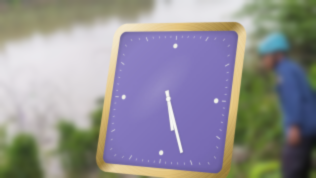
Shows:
5,26
